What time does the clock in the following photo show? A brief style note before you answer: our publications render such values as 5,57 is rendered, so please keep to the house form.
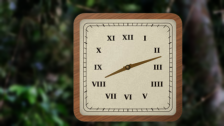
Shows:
8,12
